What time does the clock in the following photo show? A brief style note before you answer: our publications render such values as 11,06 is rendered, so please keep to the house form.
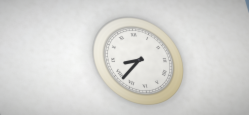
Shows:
8,38
